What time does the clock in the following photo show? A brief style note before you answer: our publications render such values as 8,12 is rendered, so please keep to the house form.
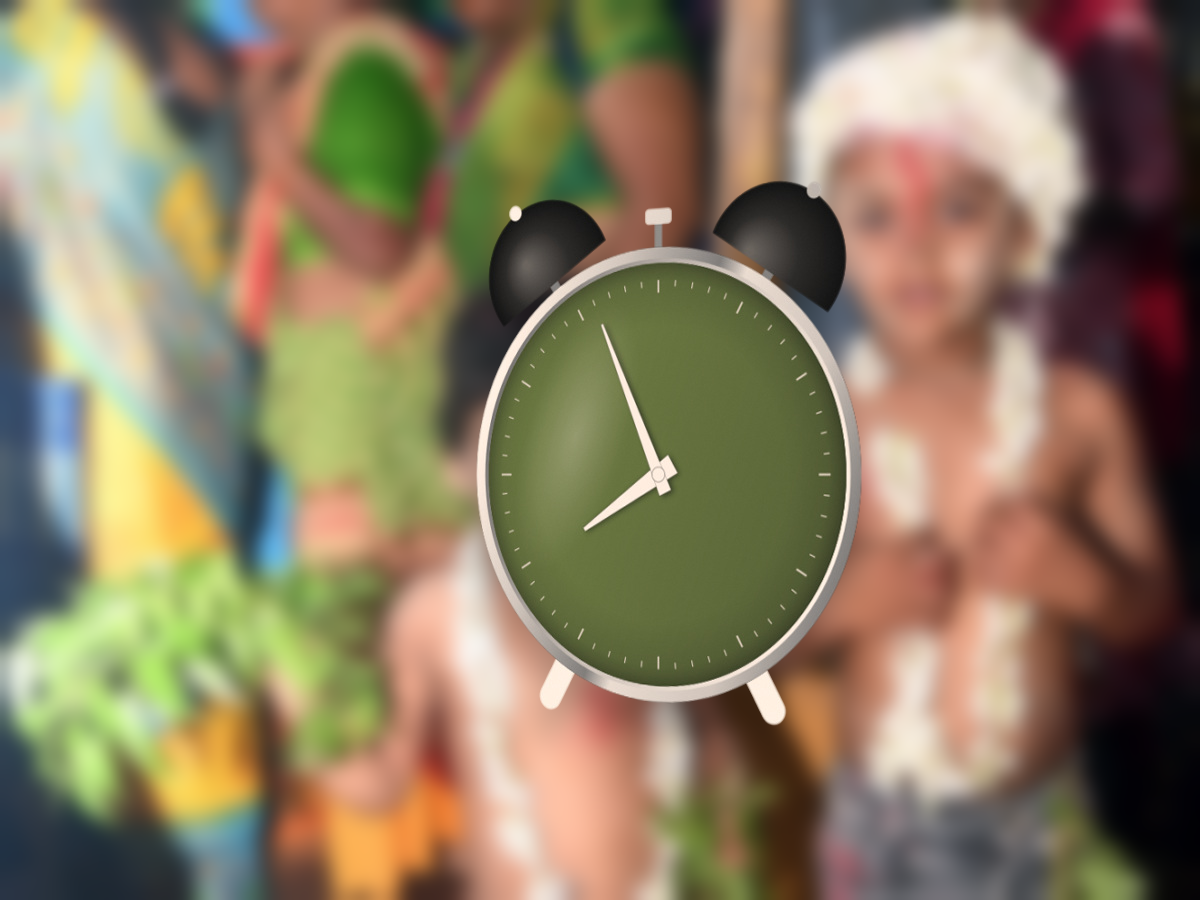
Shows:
7,56
